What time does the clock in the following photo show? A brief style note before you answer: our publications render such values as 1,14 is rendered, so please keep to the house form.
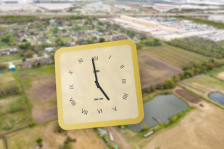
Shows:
4,59
